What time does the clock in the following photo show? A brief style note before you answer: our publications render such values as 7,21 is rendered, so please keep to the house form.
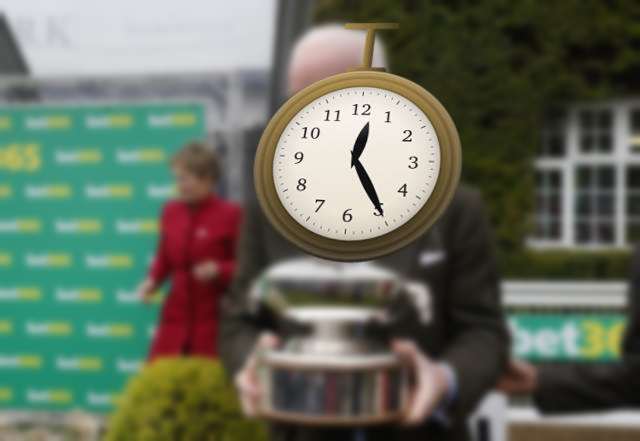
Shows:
12,25
